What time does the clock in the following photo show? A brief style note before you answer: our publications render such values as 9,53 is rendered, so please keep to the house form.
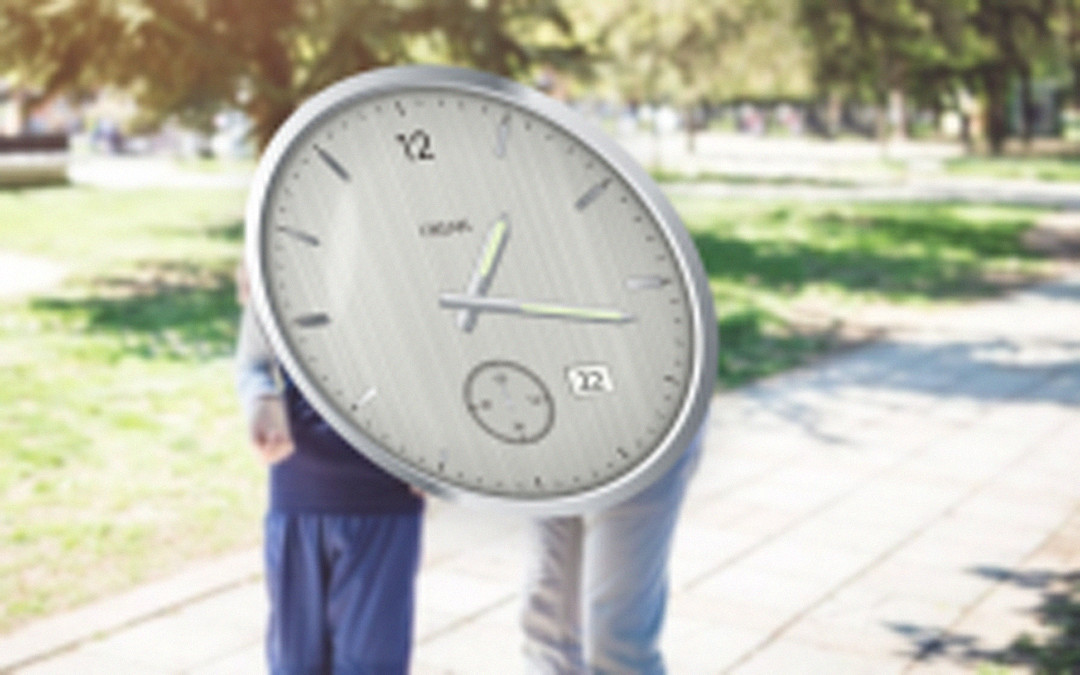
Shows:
1,17
